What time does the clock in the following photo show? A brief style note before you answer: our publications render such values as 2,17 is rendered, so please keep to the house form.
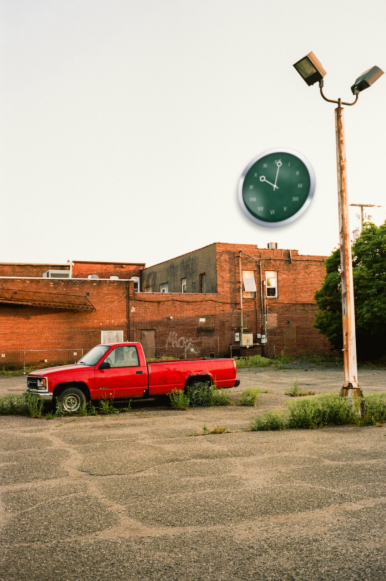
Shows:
10,01
